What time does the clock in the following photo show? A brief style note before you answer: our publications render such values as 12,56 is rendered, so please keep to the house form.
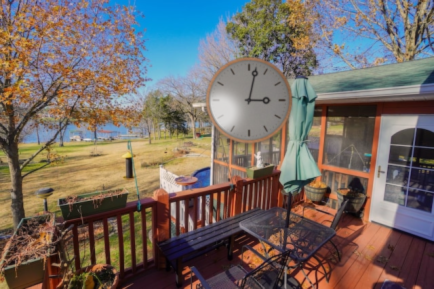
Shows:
3,02
